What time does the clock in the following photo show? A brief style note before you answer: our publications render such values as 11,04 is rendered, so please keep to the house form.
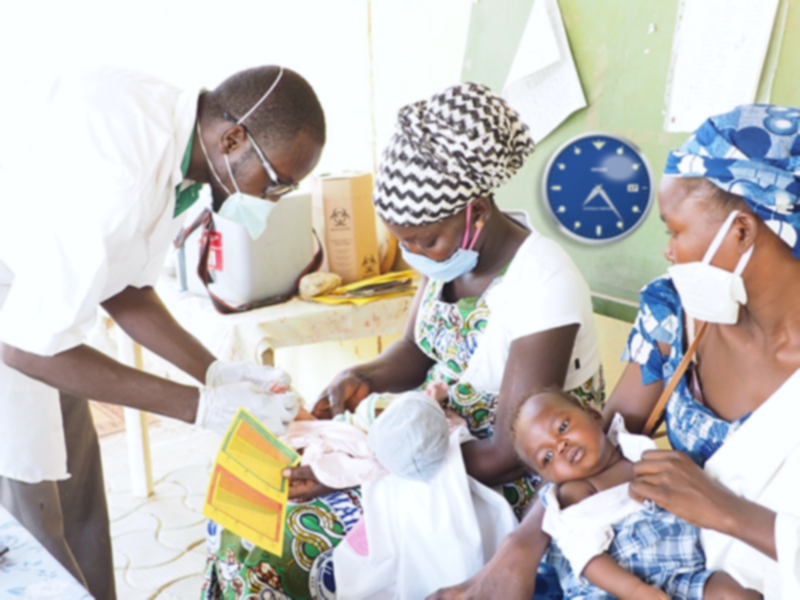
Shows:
7,24
